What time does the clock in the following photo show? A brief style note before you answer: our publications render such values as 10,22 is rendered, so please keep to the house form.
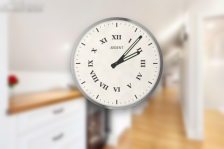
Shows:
2,07
